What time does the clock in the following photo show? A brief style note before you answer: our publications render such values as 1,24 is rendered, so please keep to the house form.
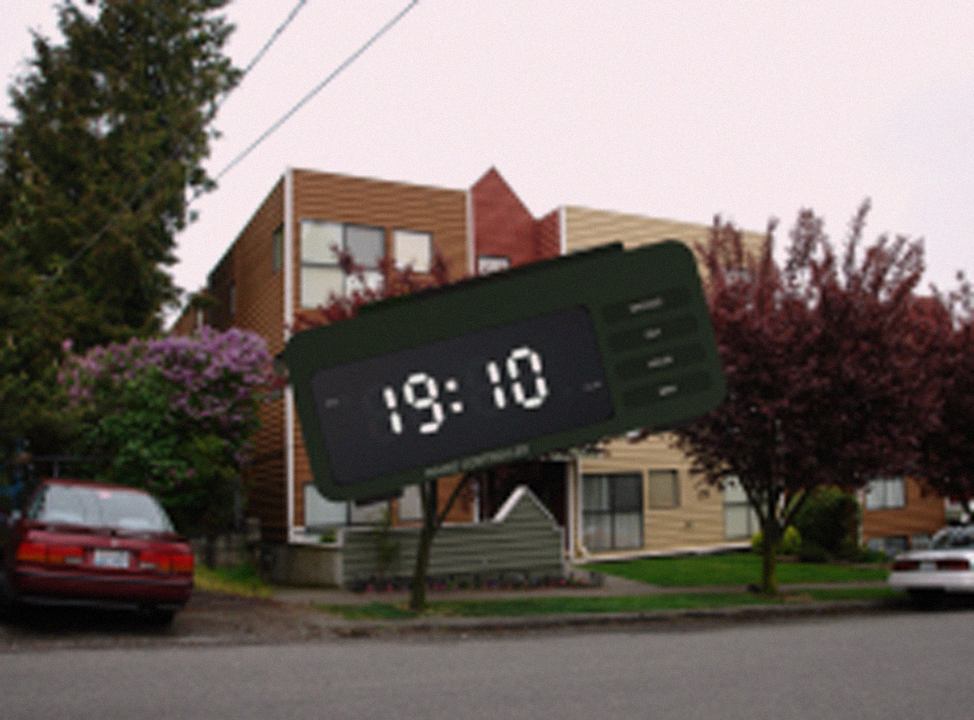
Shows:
19,10
